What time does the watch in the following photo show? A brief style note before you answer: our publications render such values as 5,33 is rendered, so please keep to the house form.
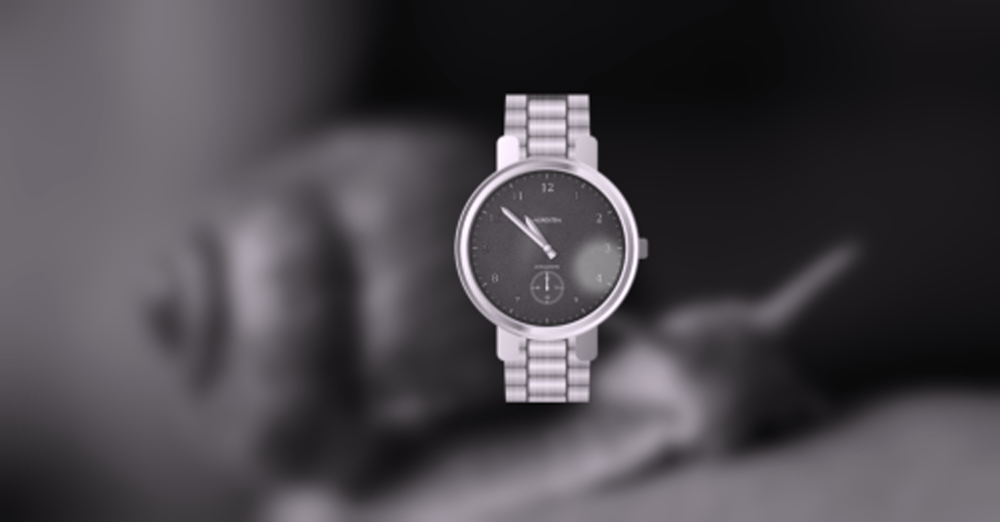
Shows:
10,52
